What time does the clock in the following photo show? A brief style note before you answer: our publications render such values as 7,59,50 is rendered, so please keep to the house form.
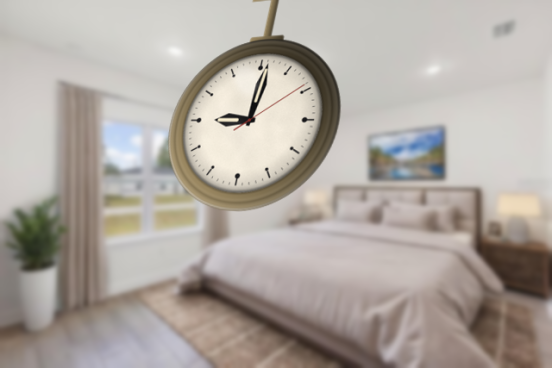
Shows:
9,01,09
